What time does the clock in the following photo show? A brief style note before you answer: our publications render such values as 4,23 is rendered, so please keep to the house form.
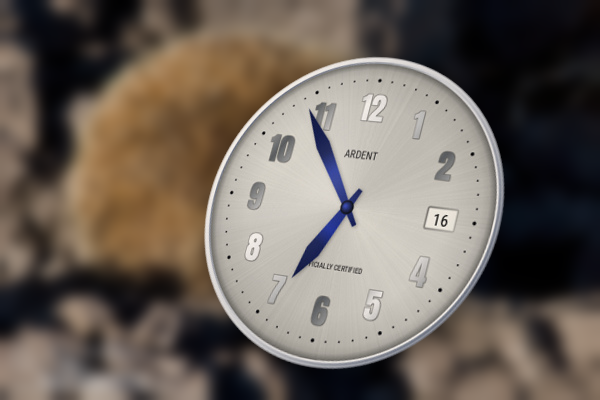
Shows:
6,54
